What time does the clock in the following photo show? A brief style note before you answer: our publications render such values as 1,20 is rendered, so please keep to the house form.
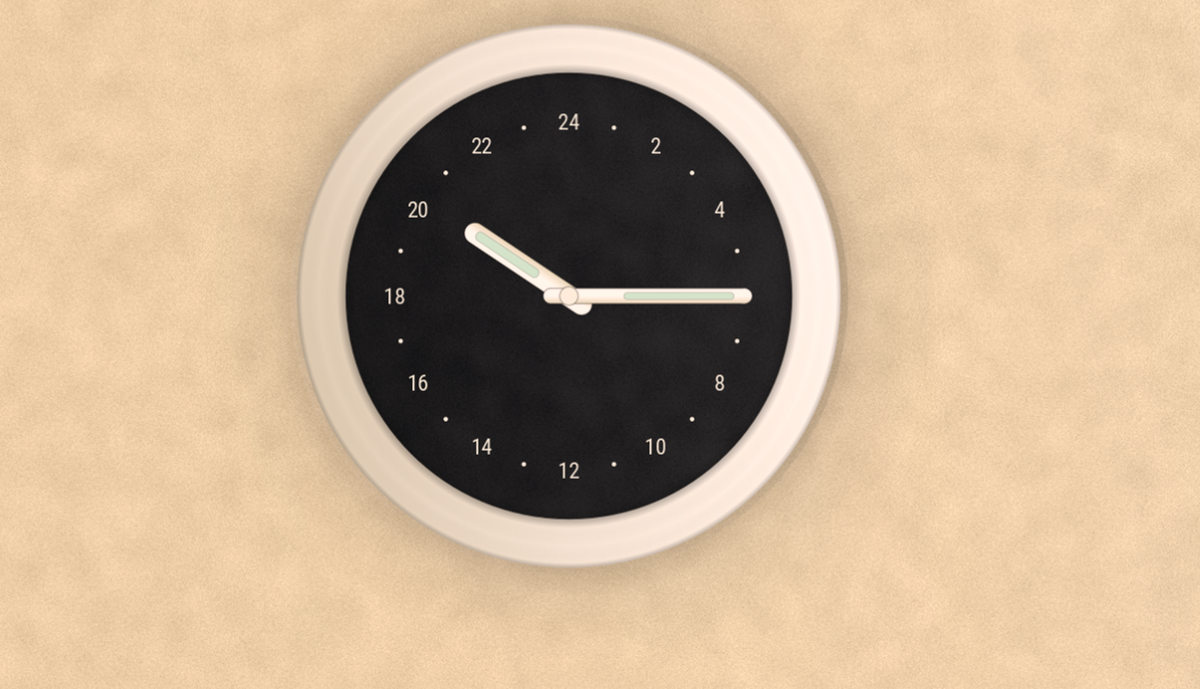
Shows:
20,15
